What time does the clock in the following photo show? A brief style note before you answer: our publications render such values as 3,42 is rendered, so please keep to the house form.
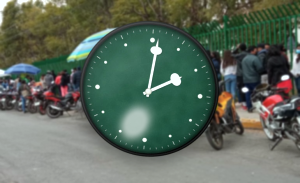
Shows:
2,01
